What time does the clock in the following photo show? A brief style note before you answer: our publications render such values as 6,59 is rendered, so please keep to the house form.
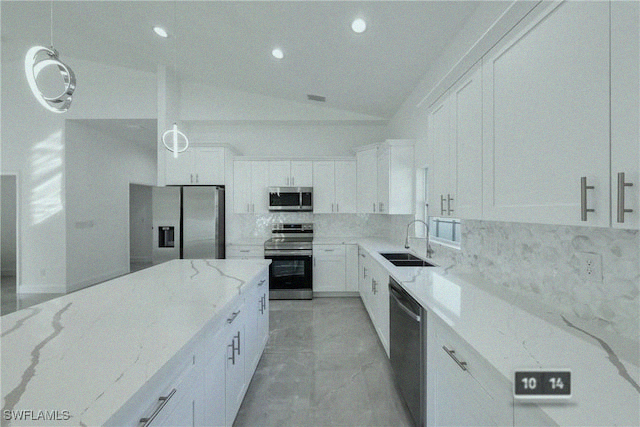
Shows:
10,14
